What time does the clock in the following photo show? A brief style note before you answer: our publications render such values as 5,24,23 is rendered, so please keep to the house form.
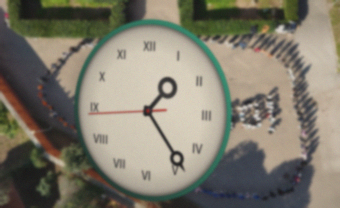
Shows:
1,23,44
